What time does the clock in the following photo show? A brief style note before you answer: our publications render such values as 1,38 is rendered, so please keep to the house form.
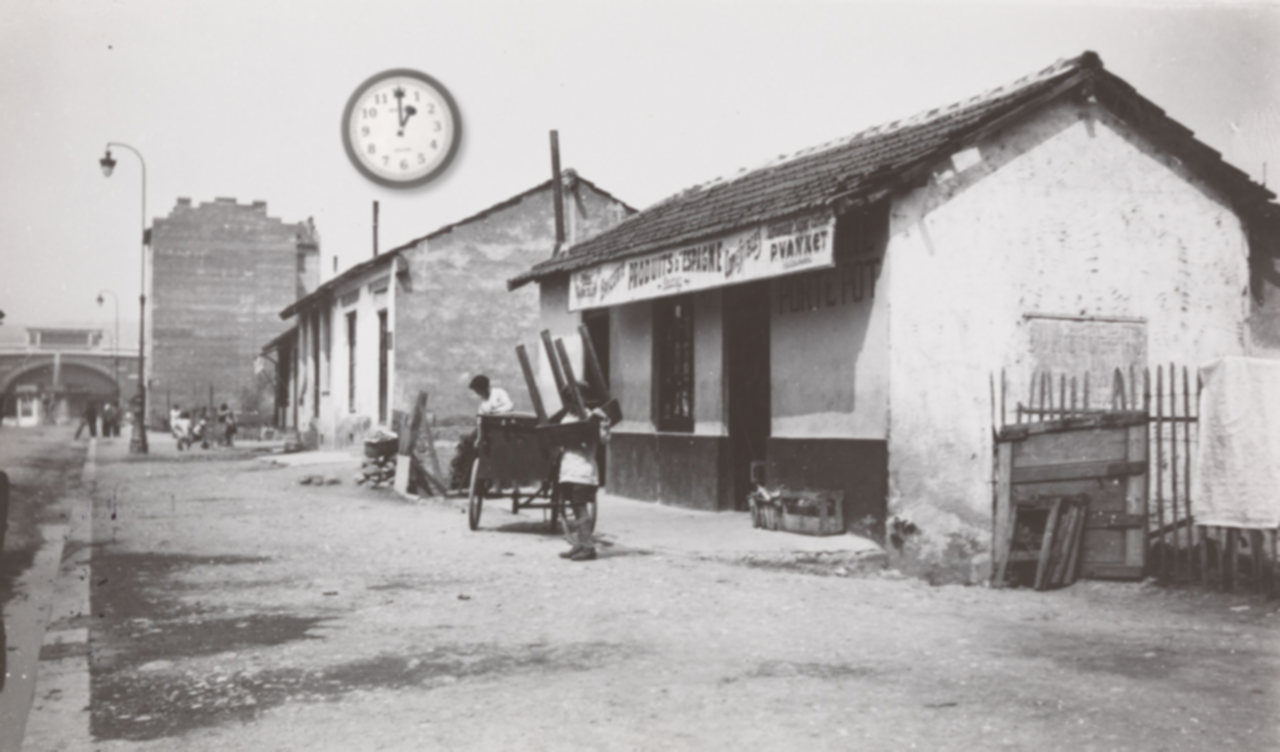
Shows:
1,00
